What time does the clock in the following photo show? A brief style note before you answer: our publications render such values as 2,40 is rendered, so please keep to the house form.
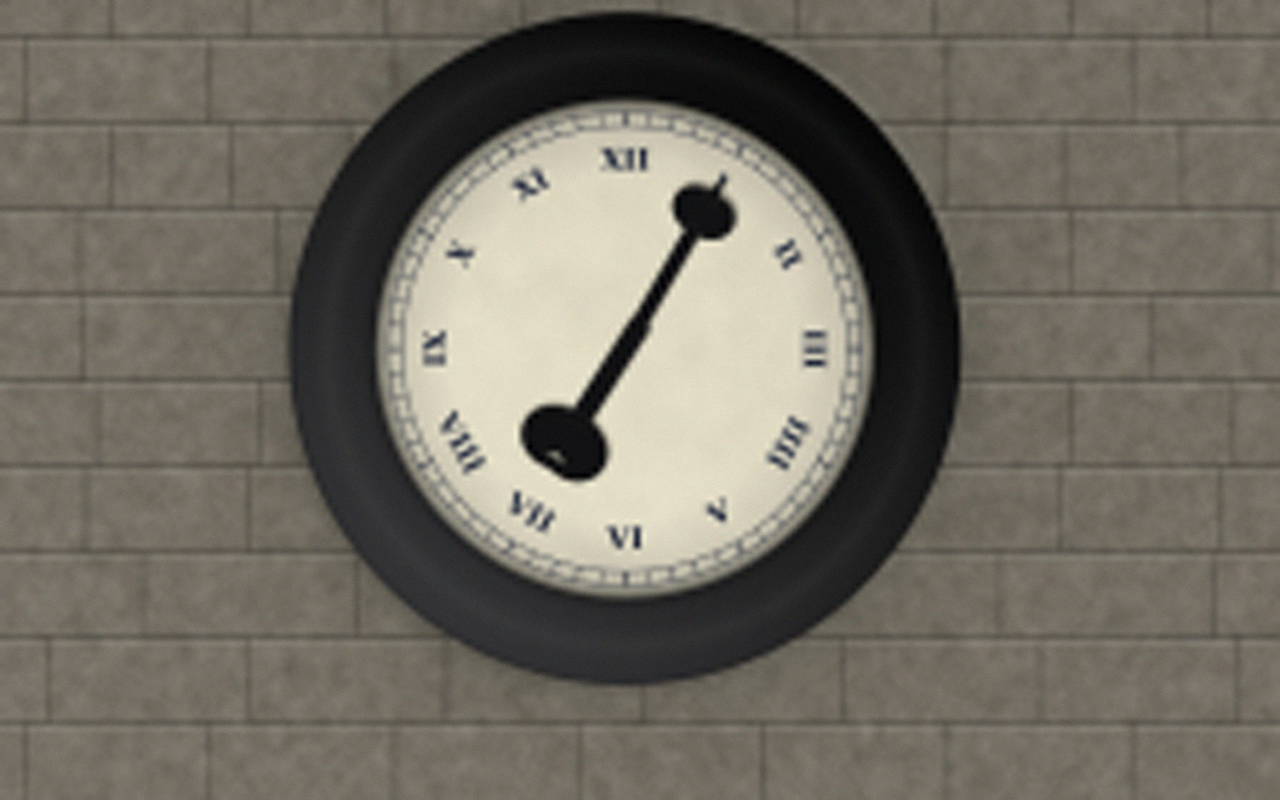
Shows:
7,05
